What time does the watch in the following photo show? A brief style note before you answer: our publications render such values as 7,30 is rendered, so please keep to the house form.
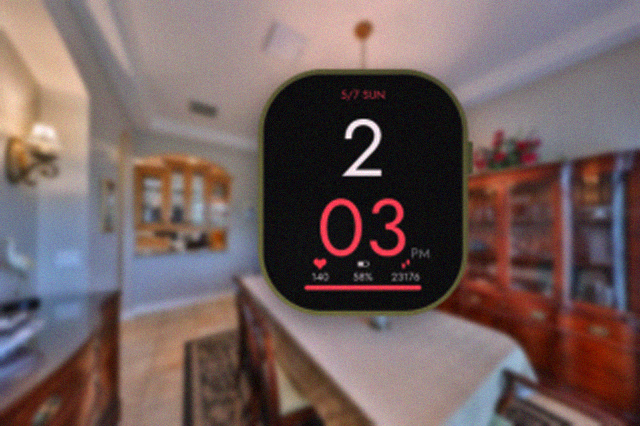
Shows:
2,03
